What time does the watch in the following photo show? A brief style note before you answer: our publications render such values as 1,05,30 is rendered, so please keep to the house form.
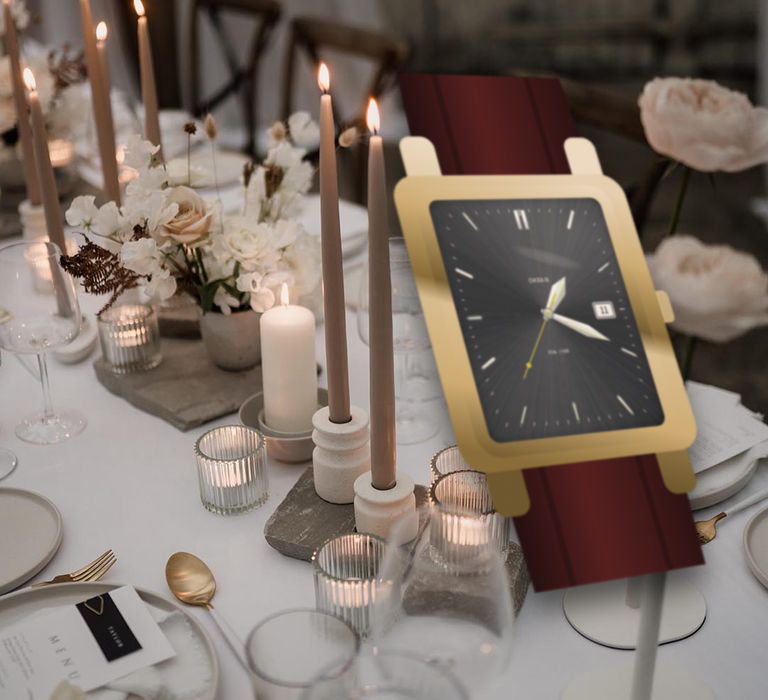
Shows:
1,19,36
